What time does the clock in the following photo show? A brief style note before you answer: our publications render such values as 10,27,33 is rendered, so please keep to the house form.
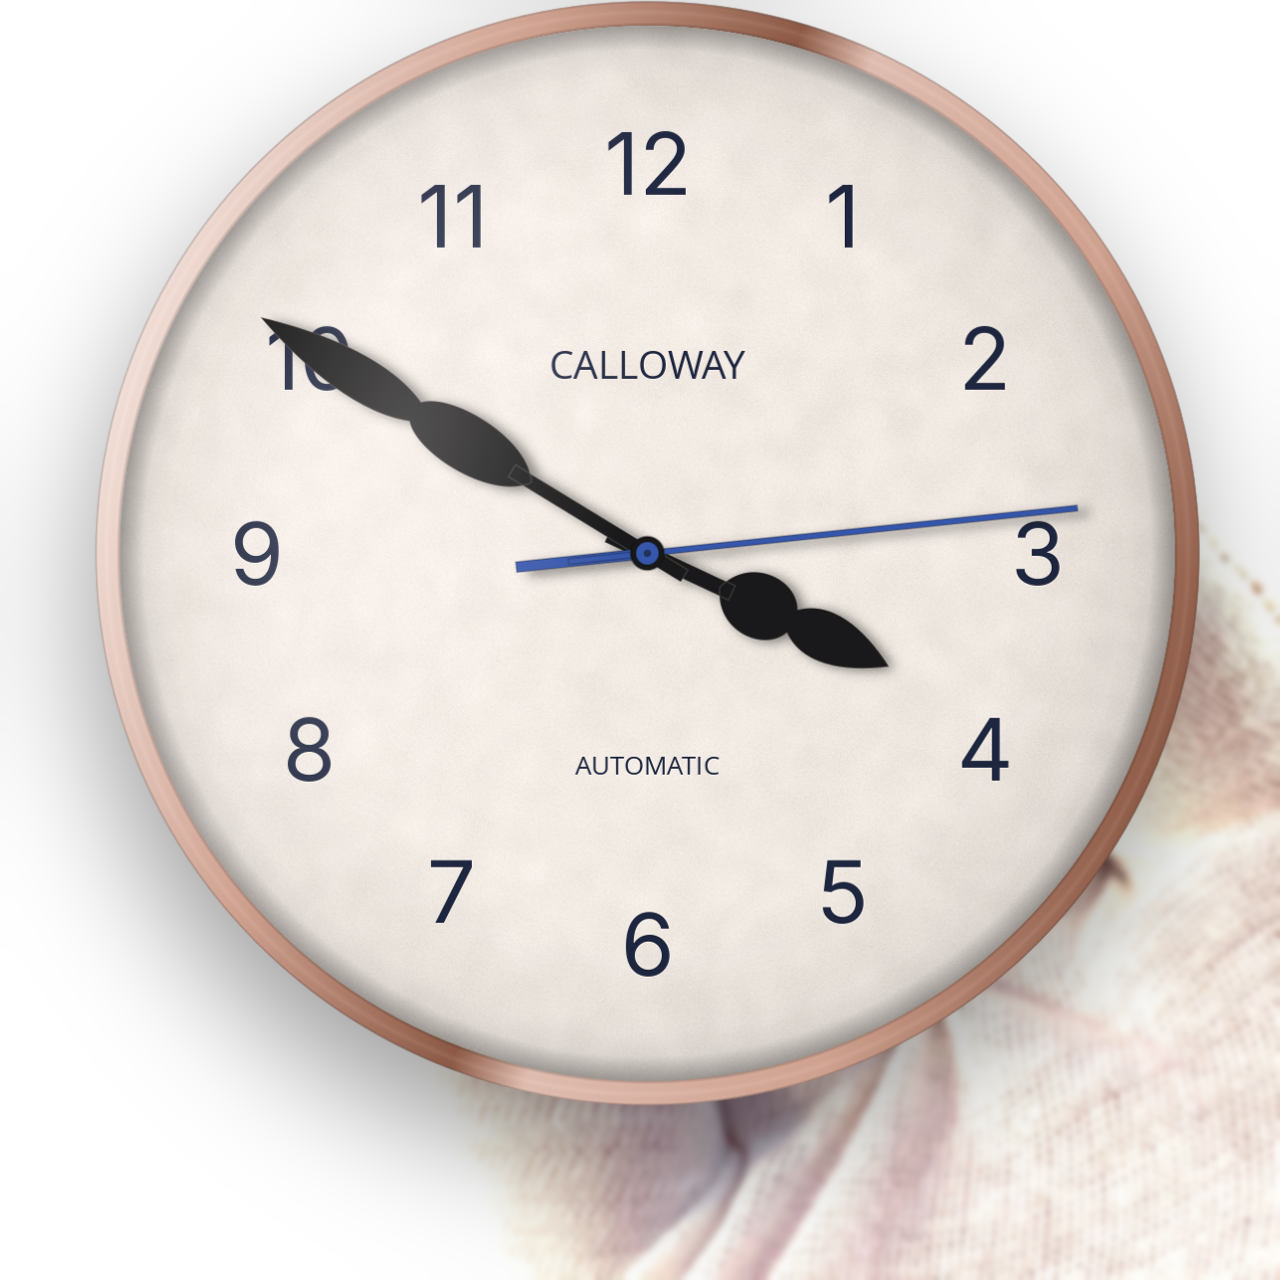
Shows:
3,50,14
